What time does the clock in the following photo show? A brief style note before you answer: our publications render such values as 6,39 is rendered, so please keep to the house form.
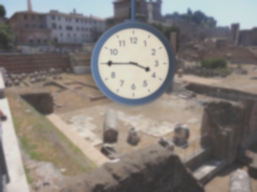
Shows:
3,45
